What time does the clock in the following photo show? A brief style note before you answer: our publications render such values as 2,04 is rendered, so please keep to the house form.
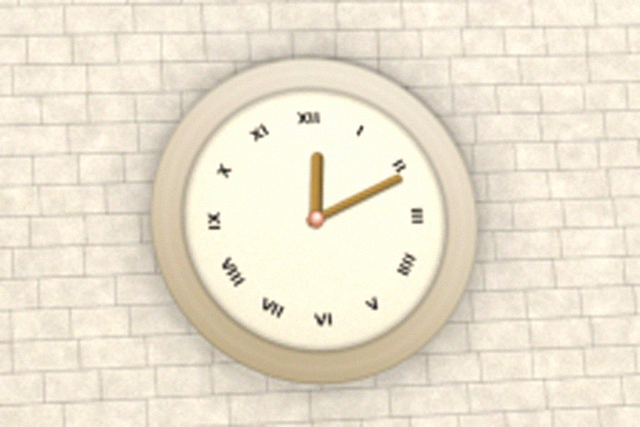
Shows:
12,11
